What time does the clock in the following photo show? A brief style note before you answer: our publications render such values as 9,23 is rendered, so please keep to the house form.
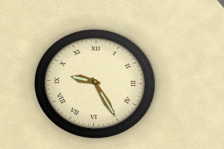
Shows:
9,25
